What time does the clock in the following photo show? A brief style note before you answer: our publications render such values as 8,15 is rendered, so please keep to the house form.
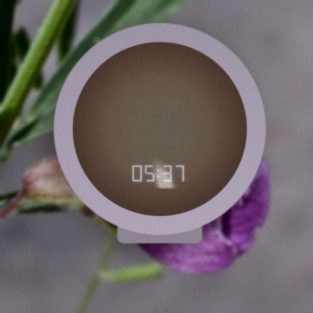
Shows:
5,37
